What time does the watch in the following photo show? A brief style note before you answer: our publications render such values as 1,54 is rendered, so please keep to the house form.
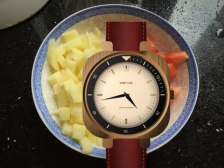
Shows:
4,43
